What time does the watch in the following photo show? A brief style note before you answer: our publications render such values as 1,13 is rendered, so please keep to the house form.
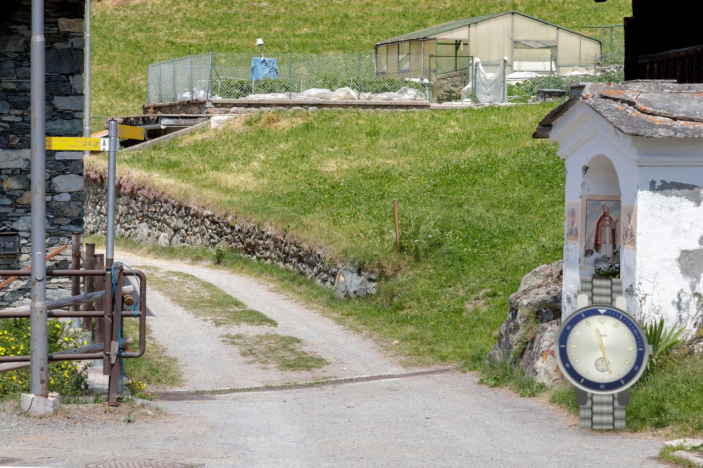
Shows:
11,27
